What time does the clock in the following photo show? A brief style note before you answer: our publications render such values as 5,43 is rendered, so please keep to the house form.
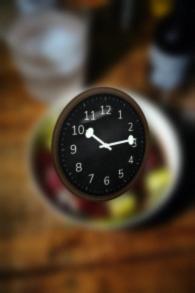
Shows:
10,14
